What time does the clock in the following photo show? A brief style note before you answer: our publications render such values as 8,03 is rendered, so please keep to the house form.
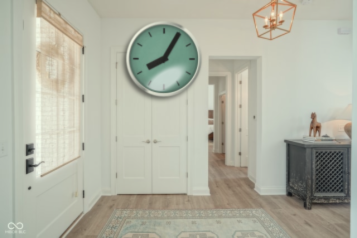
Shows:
8,05
